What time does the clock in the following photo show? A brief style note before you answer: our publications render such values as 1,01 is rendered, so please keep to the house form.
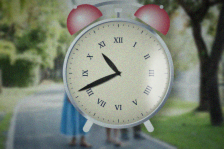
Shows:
10,41
